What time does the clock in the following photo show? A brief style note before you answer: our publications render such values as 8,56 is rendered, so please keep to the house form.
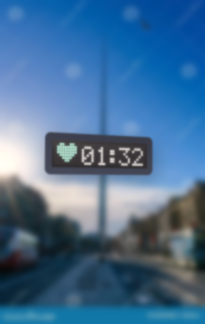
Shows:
1,32
